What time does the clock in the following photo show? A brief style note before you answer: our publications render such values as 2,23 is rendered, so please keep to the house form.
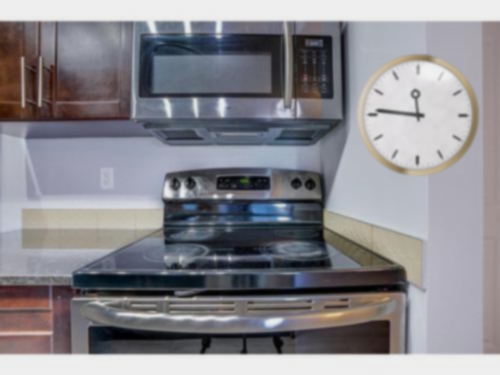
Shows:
11,46
